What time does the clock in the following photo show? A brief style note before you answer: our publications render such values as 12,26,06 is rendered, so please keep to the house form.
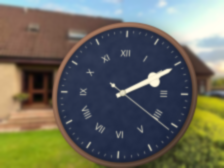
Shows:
2,10,21
